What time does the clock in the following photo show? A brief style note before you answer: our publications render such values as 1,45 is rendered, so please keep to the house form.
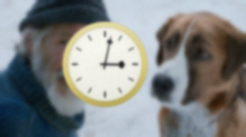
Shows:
3,02
